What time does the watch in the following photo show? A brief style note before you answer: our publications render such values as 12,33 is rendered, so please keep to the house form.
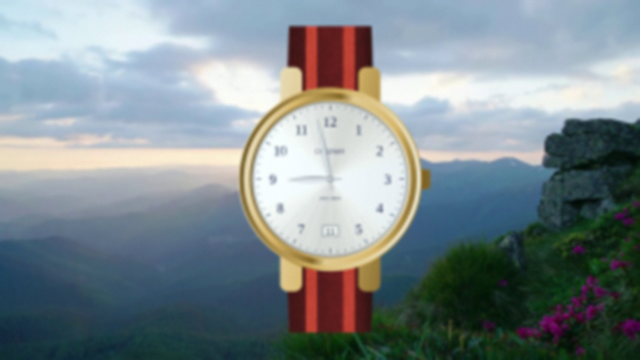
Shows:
8,58
